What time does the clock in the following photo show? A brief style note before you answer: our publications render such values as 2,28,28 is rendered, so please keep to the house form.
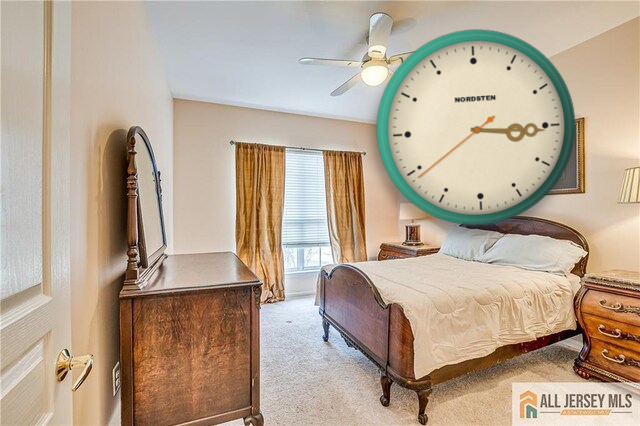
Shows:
3,15,39
